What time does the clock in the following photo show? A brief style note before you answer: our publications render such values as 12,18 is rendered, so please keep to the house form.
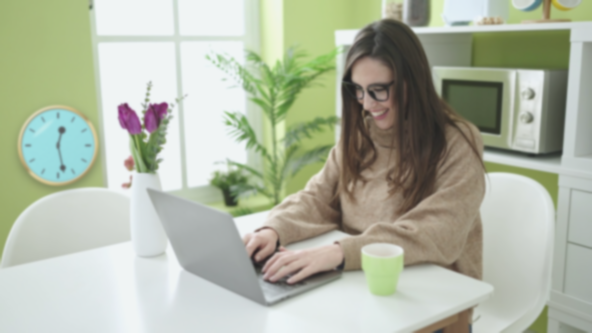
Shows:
12,28
